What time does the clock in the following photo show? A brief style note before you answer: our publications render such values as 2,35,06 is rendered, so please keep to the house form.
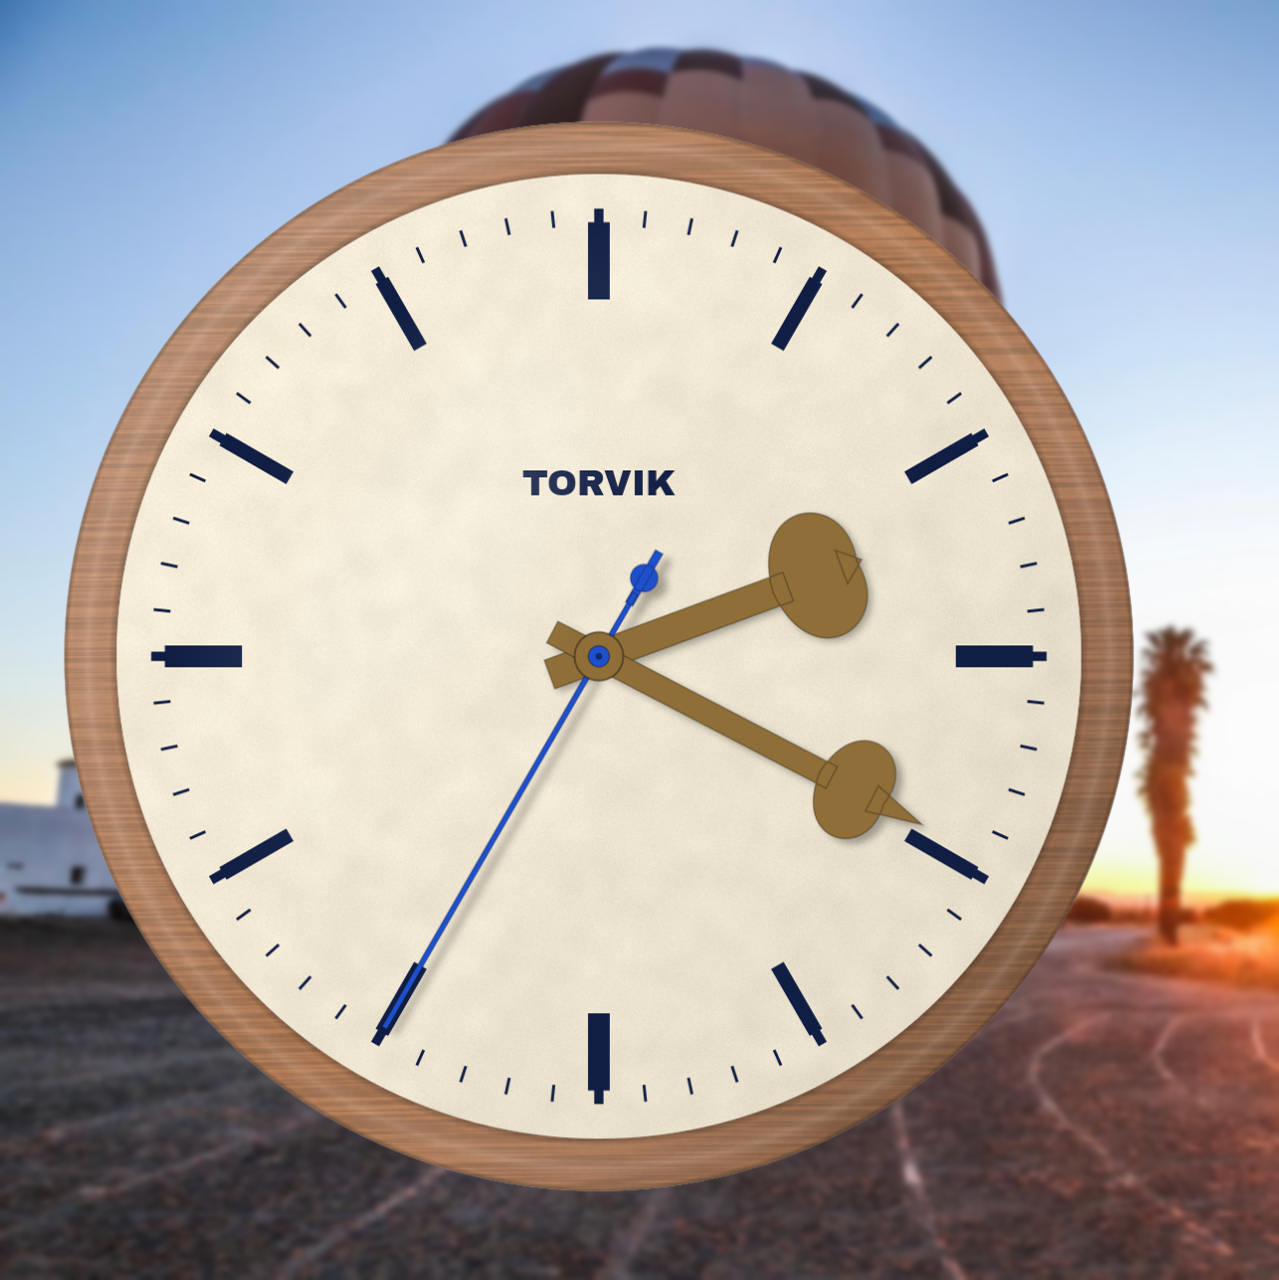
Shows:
2,19,35
